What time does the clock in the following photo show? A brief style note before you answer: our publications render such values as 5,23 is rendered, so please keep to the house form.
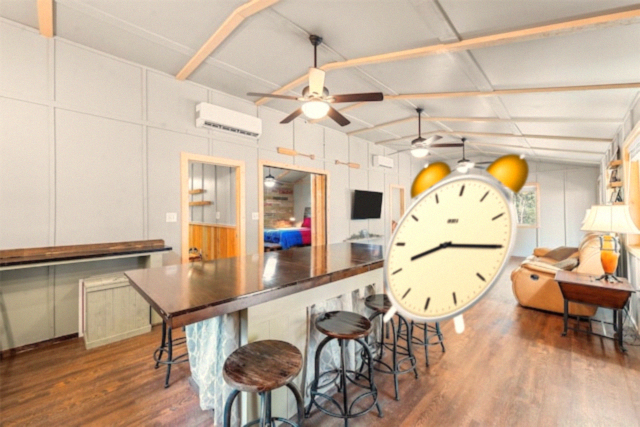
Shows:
8,15
